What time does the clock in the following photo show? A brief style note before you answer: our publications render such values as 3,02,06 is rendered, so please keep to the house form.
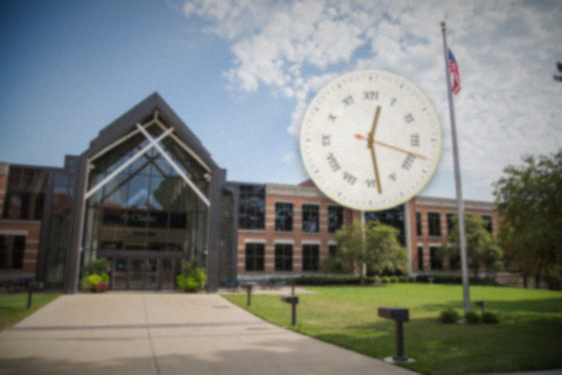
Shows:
12,28,18
